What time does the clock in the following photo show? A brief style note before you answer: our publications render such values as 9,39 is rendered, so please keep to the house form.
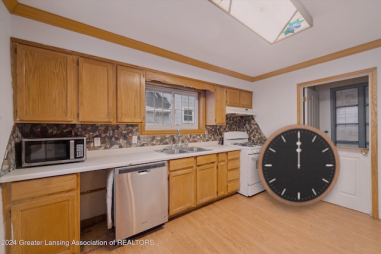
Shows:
12,00
